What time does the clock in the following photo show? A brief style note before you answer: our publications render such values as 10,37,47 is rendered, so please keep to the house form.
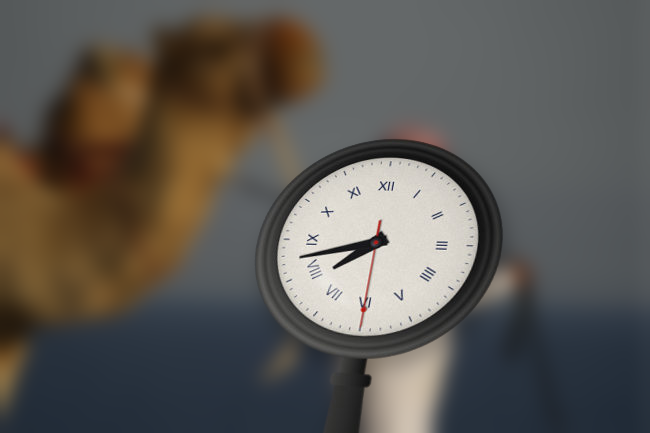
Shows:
7,42,30
